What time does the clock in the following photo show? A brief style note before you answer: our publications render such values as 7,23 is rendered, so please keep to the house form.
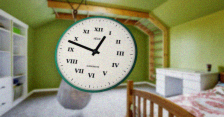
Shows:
12,48
